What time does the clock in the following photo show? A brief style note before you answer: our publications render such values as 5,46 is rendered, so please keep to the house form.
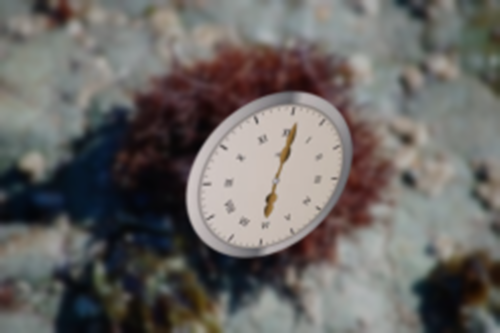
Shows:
6,01
